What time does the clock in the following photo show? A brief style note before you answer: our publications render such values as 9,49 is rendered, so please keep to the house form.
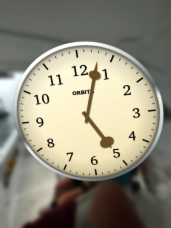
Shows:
5,03
